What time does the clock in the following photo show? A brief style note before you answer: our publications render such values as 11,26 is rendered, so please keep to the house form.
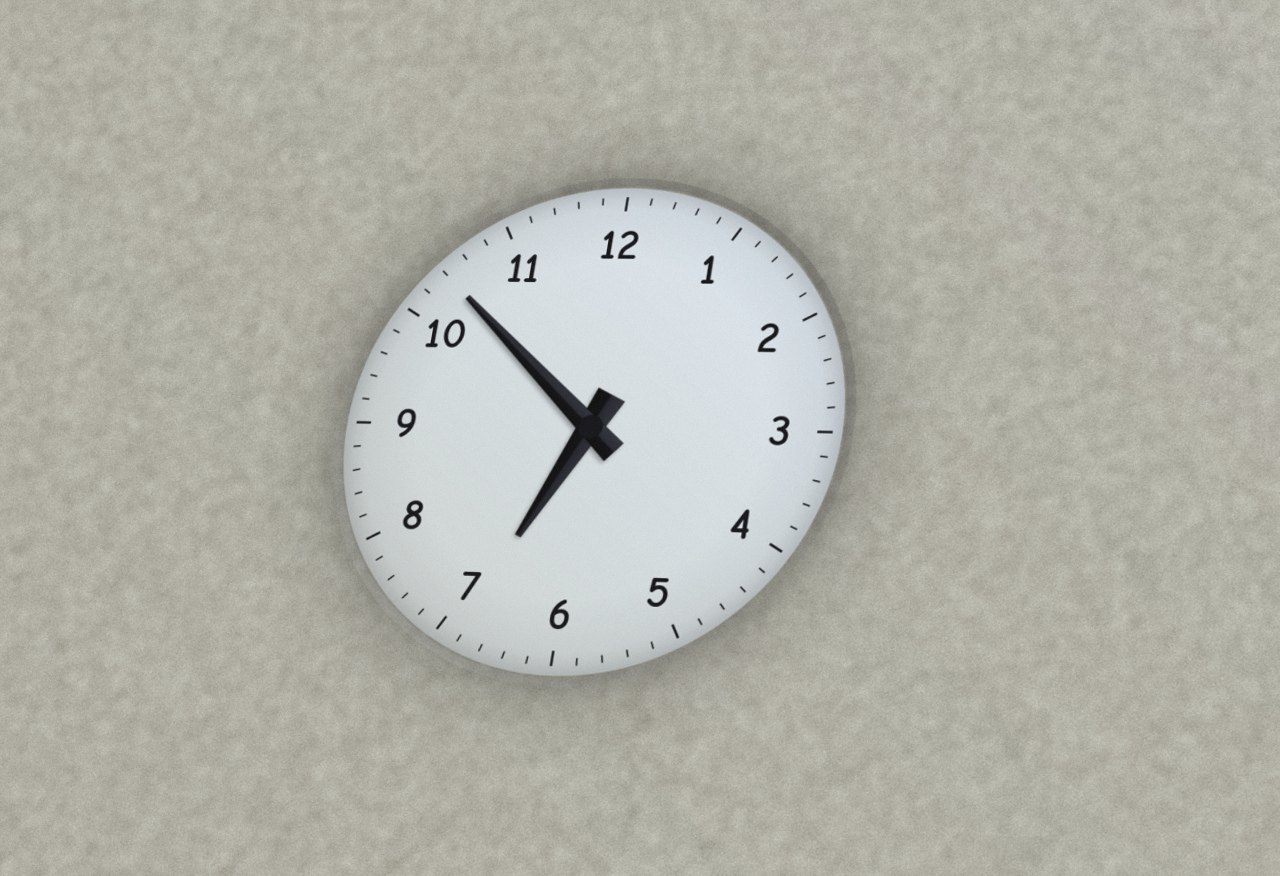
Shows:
6,52
